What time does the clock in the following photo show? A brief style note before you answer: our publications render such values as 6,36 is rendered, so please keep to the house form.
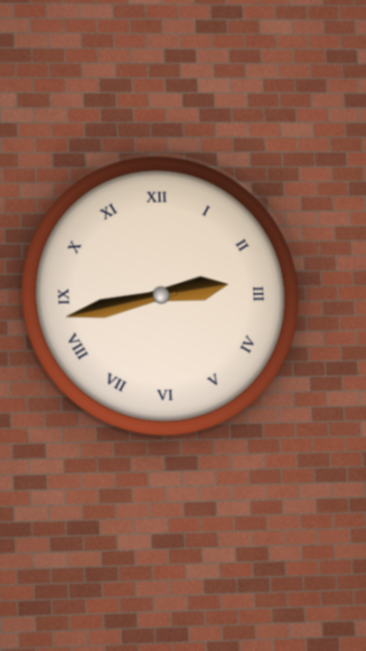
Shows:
2,43
